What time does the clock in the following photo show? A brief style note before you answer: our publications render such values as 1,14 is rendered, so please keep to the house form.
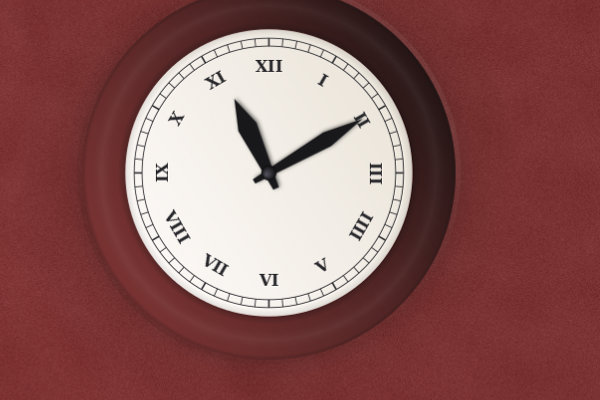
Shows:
11,10
